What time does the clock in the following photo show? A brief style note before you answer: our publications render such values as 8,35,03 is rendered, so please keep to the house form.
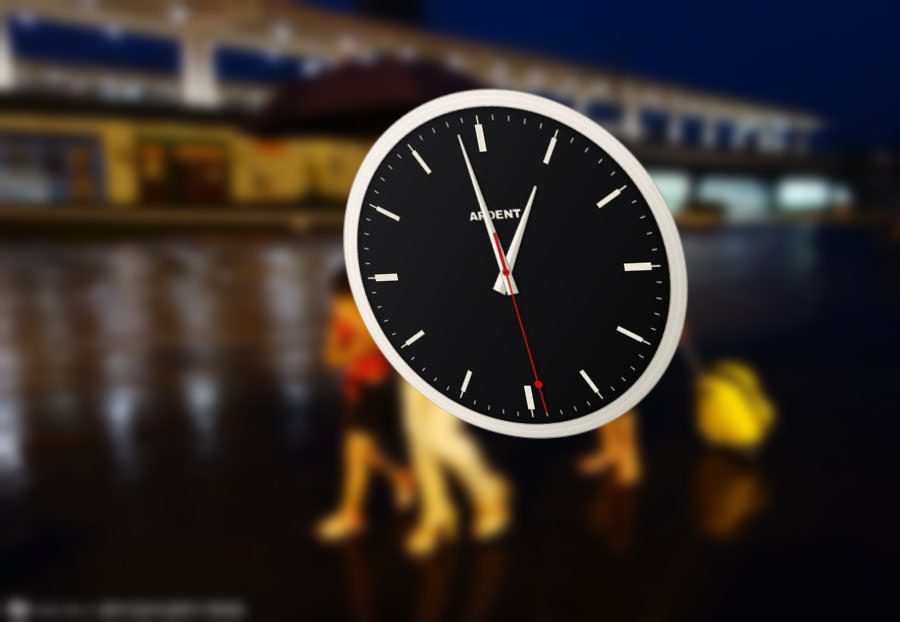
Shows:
12,58,29
